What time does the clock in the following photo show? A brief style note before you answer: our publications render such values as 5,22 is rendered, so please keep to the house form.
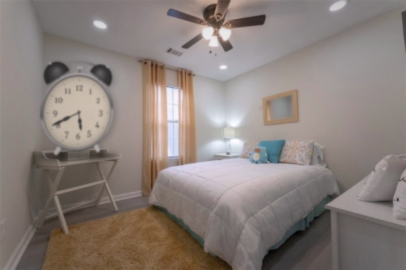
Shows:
5,41
